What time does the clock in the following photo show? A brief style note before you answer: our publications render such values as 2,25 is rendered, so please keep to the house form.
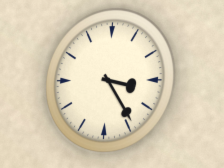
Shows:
3,24
